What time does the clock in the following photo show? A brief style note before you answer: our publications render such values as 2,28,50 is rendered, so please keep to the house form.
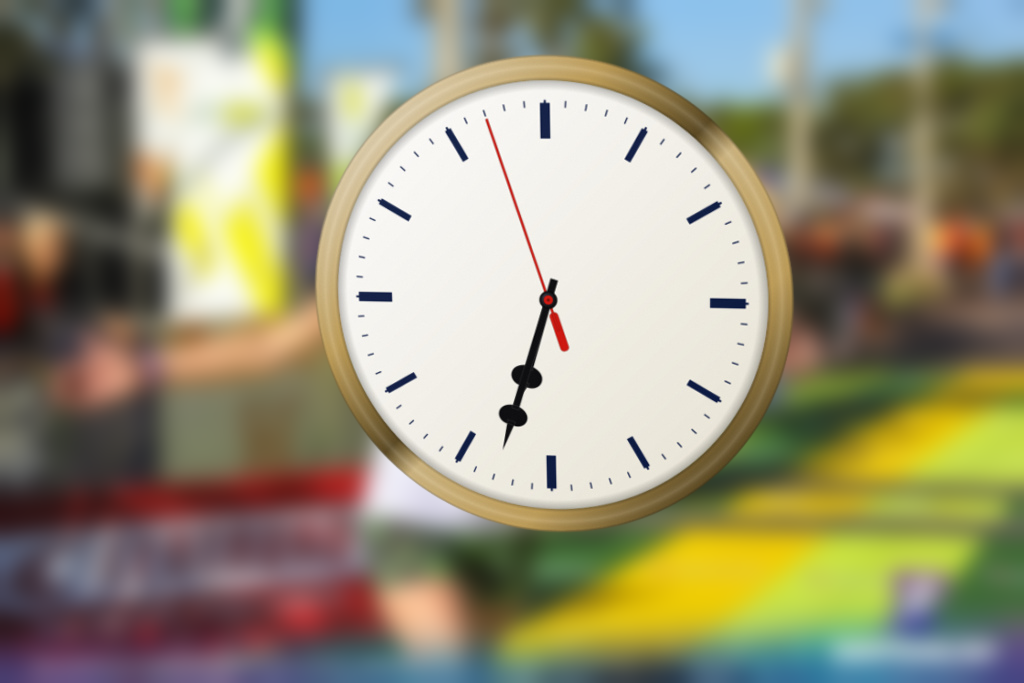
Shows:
6,32,57
